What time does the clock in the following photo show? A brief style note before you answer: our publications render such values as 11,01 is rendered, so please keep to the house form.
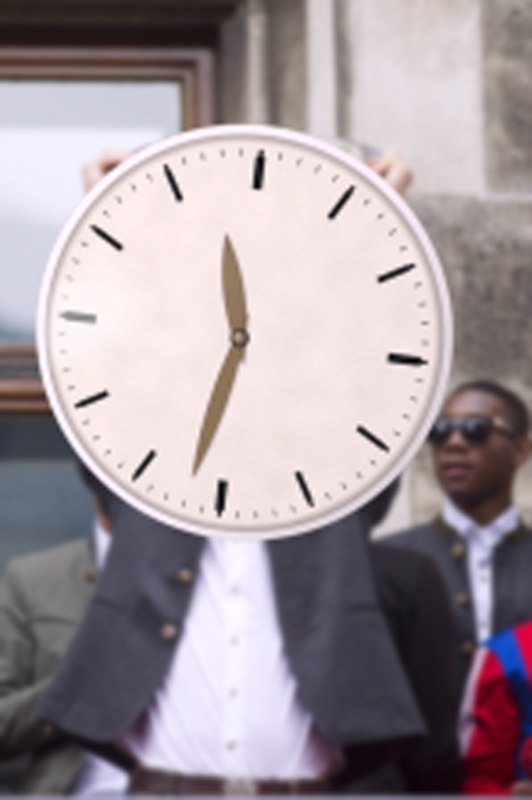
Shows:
11,32
